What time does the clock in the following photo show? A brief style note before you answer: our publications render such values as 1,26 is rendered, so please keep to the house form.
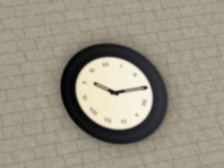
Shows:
10,15
